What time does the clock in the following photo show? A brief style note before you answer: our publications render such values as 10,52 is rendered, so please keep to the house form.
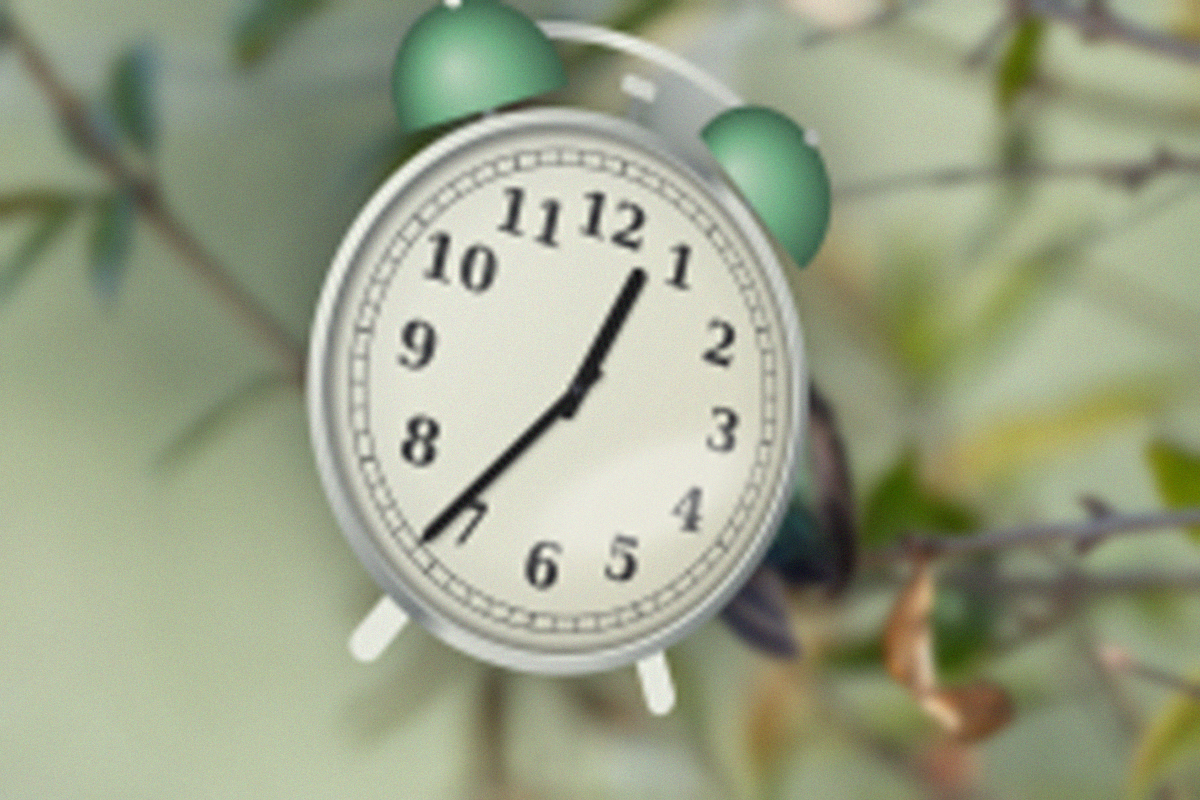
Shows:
12,36
